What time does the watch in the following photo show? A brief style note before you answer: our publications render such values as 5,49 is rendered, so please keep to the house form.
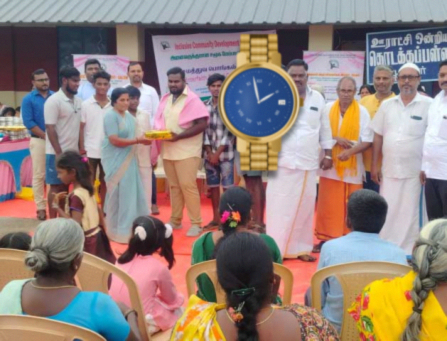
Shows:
1,58
